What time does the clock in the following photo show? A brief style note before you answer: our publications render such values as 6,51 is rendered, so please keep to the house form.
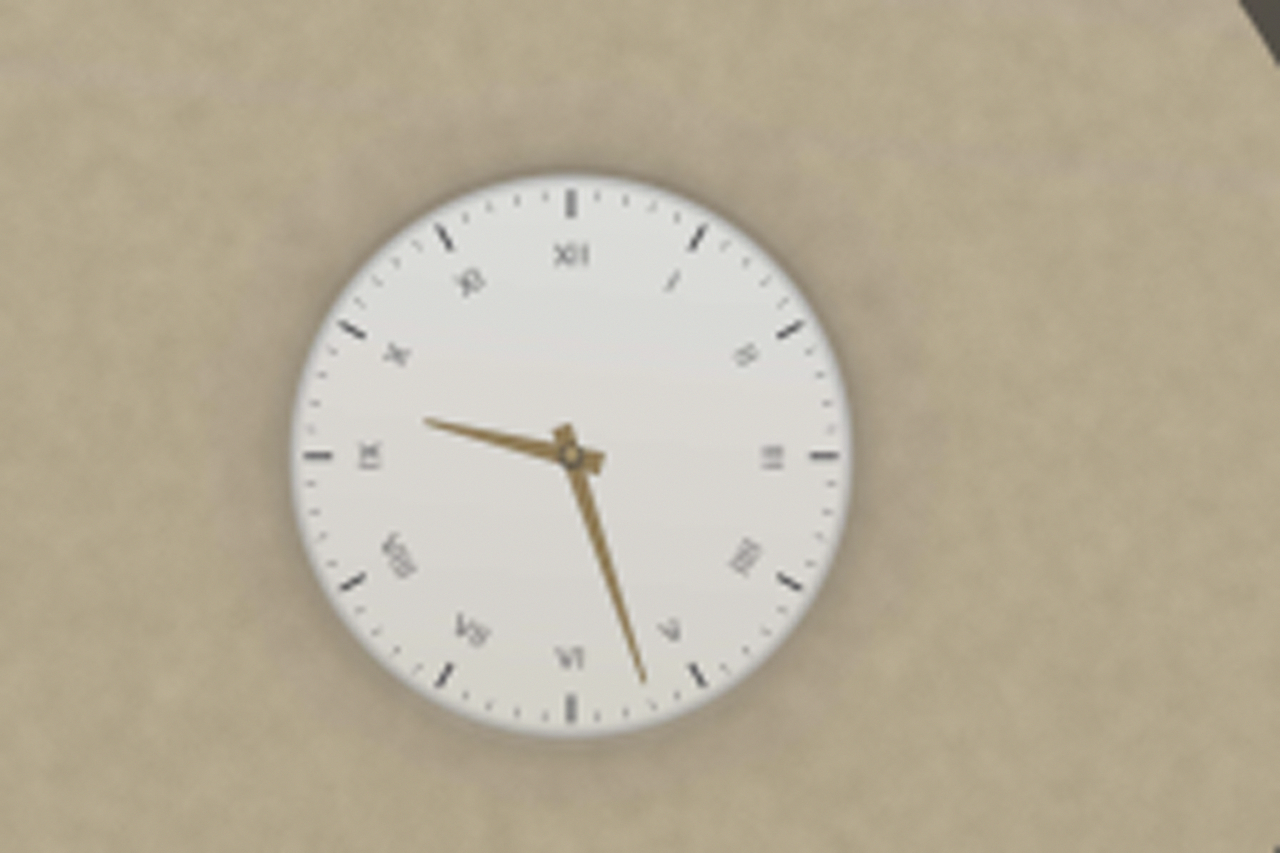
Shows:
9,27
